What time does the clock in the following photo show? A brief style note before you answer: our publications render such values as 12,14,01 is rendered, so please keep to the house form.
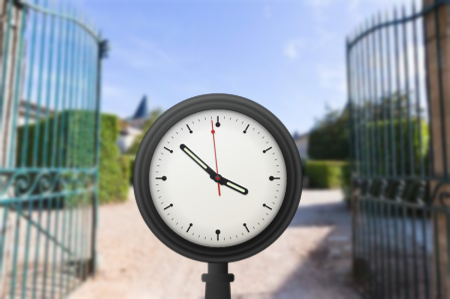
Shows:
3,51,59
